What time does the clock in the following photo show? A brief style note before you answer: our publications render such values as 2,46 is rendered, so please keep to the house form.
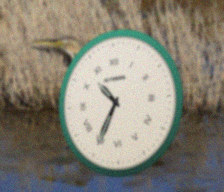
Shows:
10,35
